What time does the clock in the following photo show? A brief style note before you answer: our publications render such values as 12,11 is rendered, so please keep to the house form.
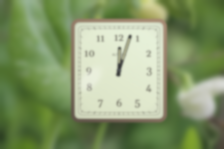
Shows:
12,03
